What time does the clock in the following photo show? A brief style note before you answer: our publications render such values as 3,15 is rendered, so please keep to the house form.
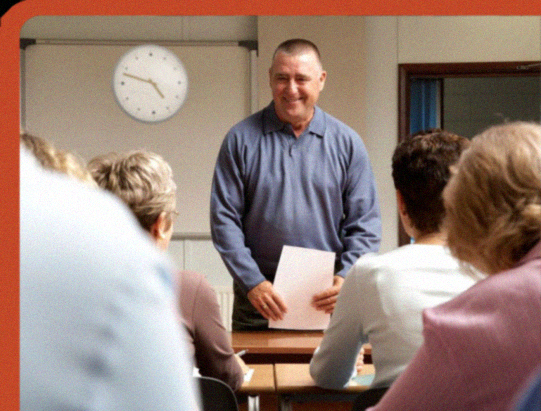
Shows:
4,48
